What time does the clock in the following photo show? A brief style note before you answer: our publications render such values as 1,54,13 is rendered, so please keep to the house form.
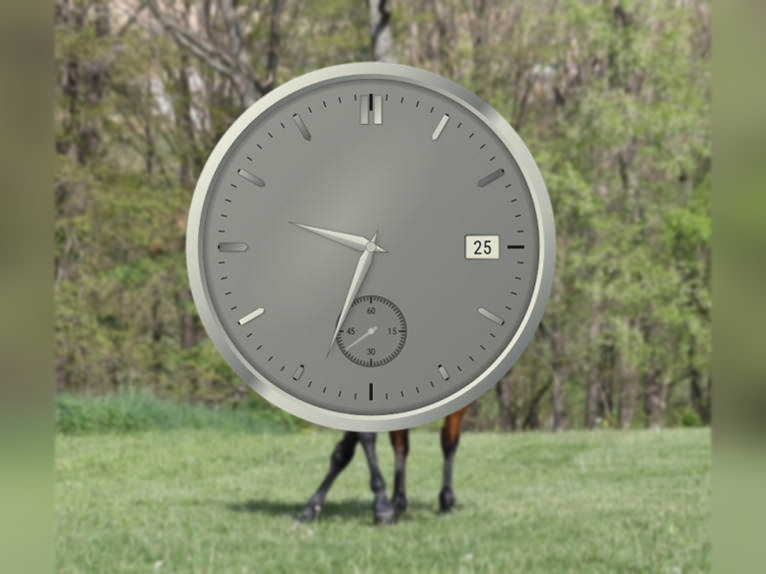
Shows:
9,33,39
